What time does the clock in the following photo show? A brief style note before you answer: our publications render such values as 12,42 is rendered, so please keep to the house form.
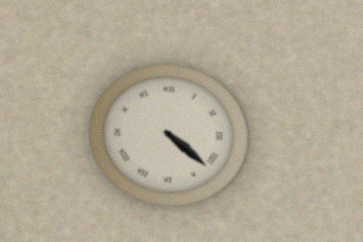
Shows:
4,22
